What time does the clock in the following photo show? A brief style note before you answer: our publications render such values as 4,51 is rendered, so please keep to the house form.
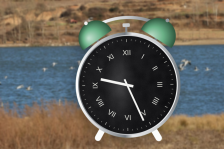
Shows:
9,26
